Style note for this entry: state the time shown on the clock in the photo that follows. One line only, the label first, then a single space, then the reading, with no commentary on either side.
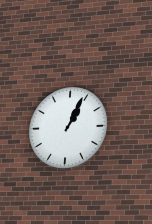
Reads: 1:04
